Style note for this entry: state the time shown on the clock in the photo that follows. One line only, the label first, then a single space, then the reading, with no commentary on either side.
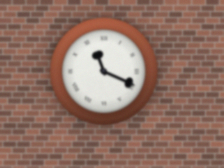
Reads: 11:19
